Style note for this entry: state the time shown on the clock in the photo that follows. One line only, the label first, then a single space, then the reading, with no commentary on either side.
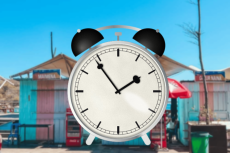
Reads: 1:54
